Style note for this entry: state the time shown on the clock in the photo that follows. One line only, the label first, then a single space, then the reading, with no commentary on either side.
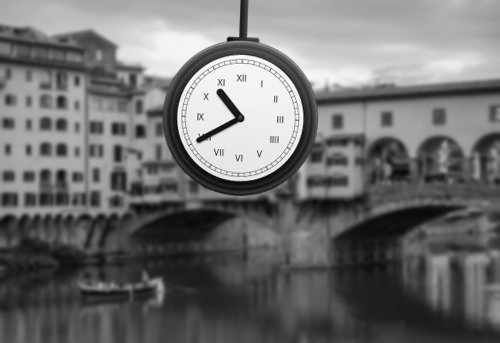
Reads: 10:40
